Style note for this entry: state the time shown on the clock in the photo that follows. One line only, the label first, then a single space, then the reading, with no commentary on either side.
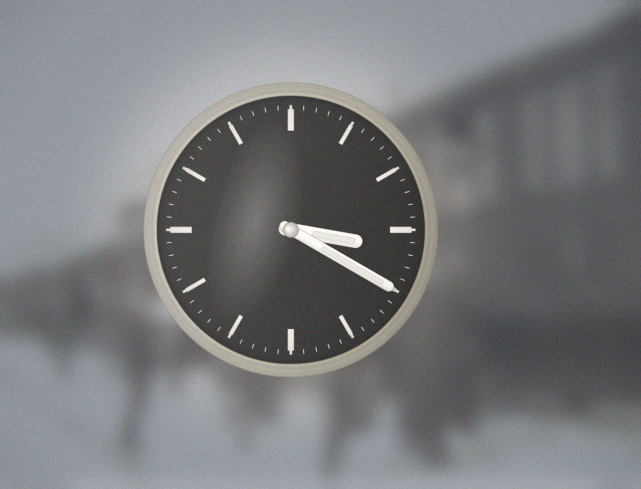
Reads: 3:20
